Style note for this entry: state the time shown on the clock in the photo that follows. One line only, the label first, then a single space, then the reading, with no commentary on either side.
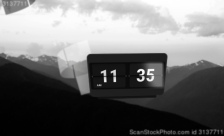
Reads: 11:35
